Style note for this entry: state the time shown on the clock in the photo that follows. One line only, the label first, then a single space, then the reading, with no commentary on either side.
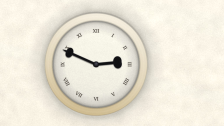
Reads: 2:49
